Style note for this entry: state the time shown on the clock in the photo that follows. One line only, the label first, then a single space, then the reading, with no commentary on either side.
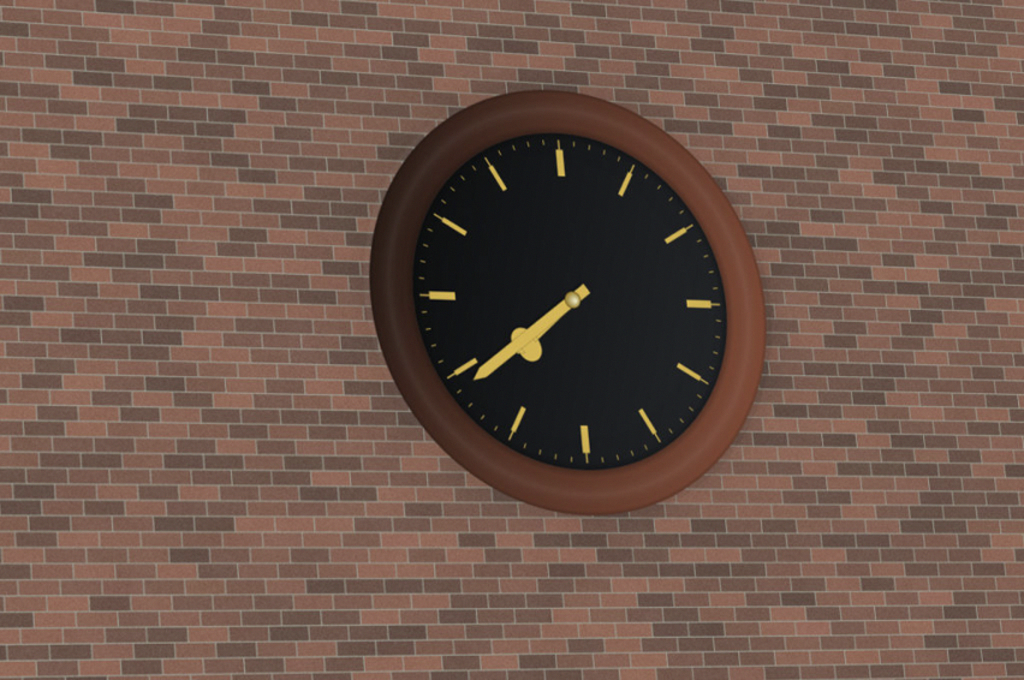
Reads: 7:39
